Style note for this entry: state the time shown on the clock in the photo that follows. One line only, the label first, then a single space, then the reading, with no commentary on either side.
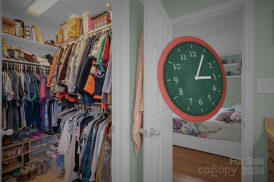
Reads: 3:05
